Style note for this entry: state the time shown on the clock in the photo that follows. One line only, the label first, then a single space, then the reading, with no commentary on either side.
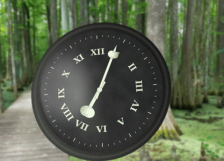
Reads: 7:04
